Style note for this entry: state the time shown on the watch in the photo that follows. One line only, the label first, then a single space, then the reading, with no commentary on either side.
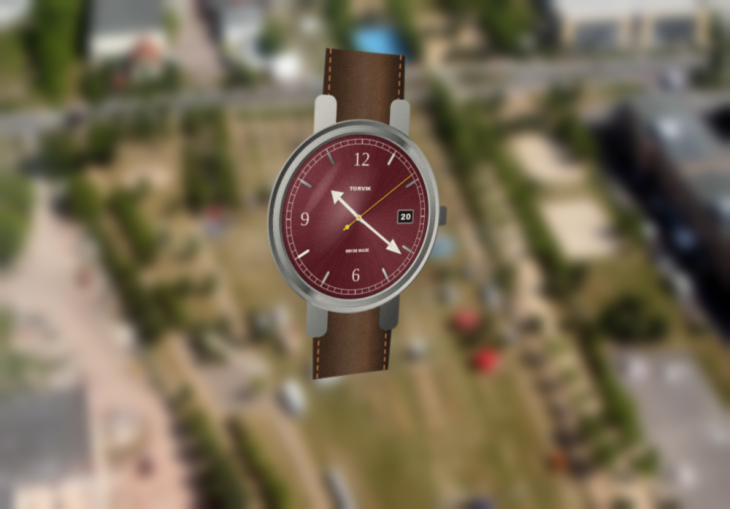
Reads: 10:21:09
